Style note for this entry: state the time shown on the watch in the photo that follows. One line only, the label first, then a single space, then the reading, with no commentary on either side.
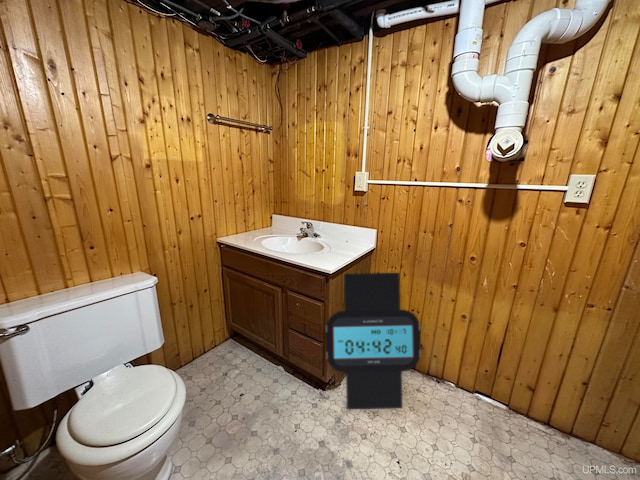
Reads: 4:42
